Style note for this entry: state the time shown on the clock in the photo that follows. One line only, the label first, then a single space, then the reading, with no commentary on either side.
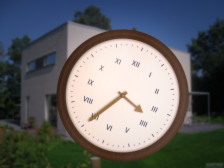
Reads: 3:35
